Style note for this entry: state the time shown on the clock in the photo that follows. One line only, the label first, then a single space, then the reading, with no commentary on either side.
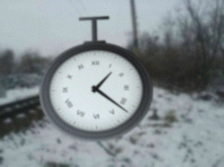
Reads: 1:22
